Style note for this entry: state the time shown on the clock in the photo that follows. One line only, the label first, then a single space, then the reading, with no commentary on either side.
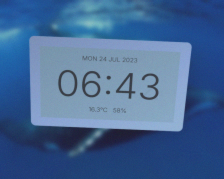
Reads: 6:43
